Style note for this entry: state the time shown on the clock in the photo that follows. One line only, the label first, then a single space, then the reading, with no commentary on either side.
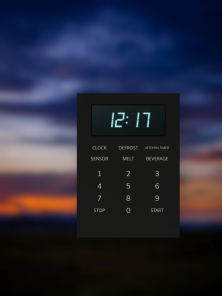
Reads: 12:17
